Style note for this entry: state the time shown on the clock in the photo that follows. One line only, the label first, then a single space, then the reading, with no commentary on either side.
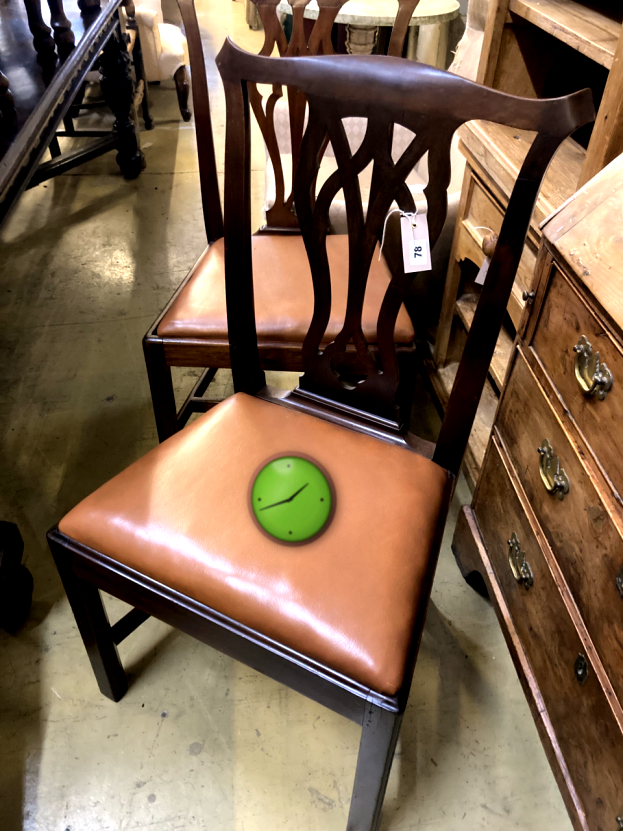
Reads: 1:42
